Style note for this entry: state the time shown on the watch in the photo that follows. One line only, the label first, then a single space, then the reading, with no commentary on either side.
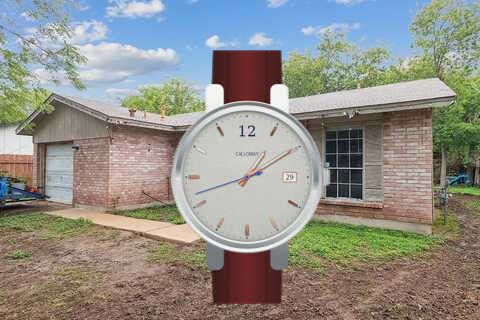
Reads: 1:09:42
